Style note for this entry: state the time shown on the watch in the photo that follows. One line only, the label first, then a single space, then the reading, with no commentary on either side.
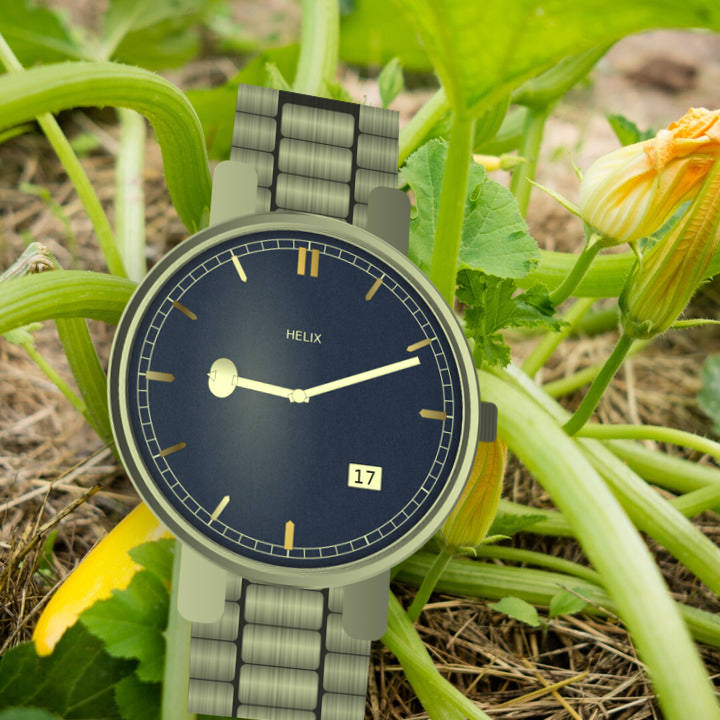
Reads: 9:11
